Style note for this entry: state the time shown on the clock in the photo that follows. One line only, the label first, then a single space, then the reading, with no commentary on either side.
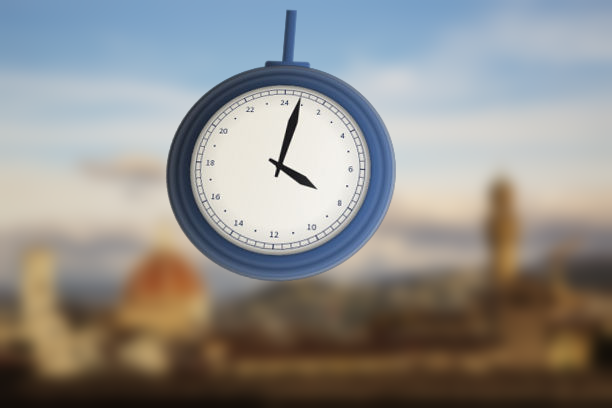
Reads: 8:02
